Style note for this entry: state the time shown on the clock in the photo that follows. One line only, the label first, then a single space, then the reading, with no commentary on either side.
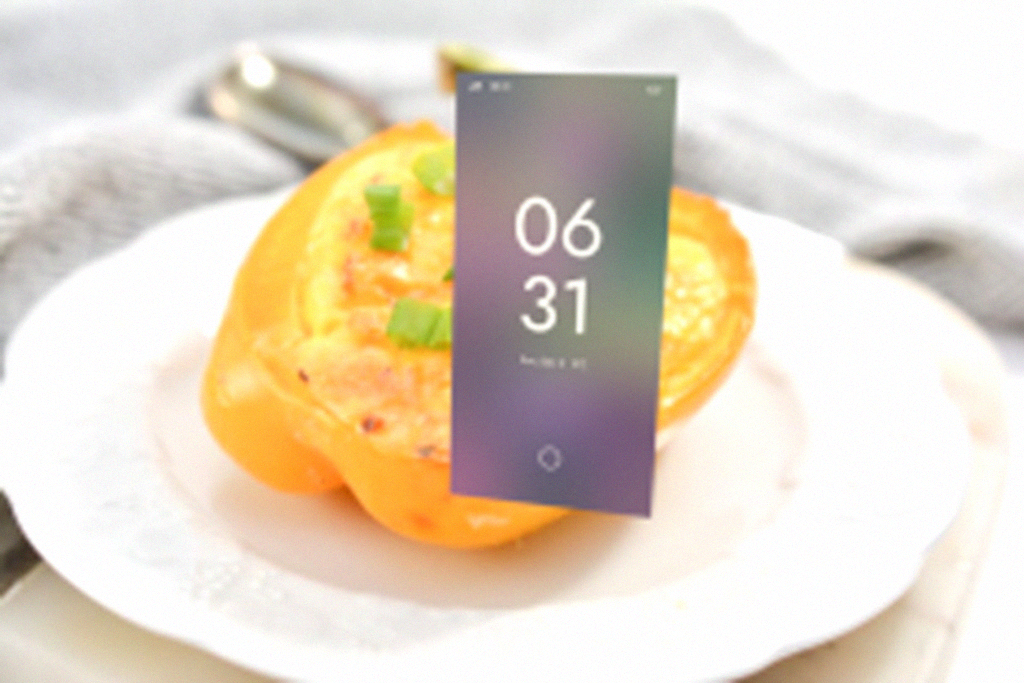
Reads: 6:31
